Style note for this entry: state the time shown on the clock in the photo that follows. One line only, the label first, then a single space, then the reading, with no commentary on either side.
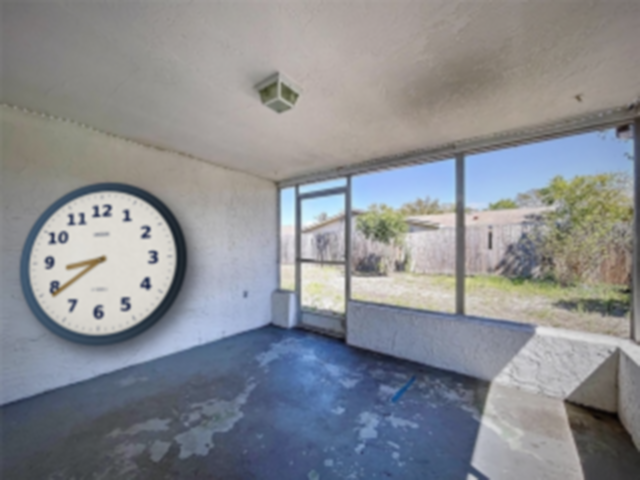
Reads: 8:39
